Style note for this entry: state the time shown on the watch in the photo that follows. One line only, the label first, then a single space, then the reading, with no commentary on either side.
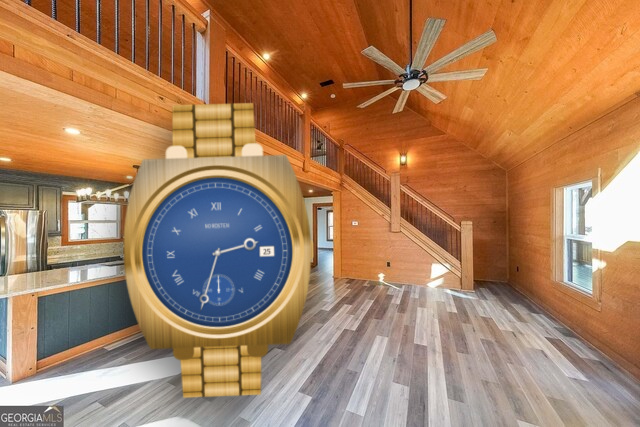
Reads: 2:33
